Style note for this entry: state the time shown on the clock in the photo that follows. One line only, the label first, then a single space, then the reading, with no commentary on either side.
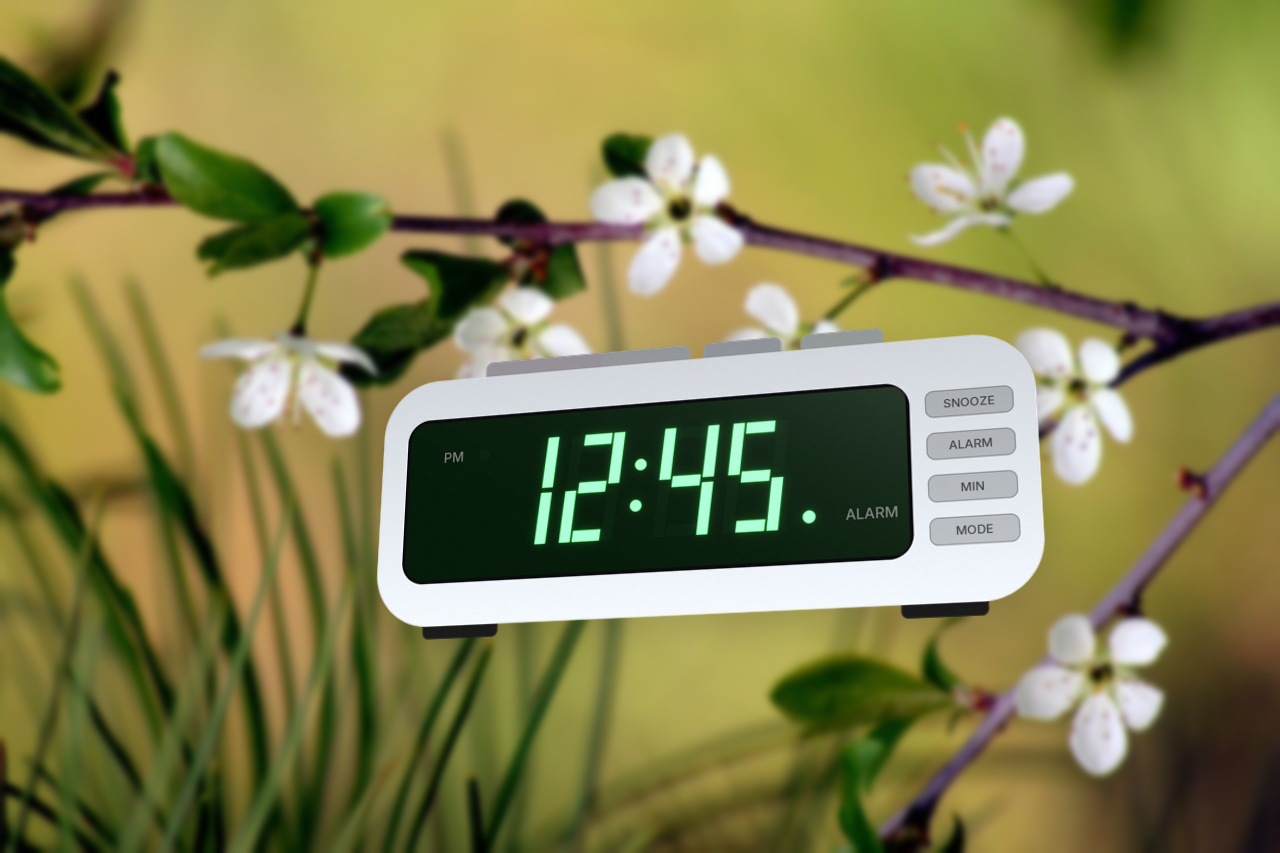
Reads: 12:45
